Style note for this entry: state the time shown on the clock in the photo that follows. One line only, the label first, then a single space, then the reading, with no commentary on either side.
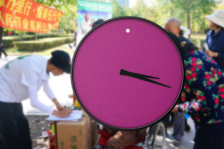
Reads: 3:18
